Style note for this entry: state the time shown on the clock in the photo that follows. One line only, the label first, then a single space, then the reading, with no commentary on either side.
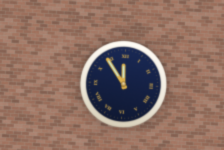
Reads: 11:54
